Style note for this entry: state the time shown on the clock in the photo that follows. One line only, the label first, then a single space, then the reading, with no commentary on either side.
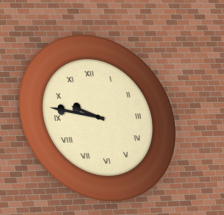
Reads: 9:47
